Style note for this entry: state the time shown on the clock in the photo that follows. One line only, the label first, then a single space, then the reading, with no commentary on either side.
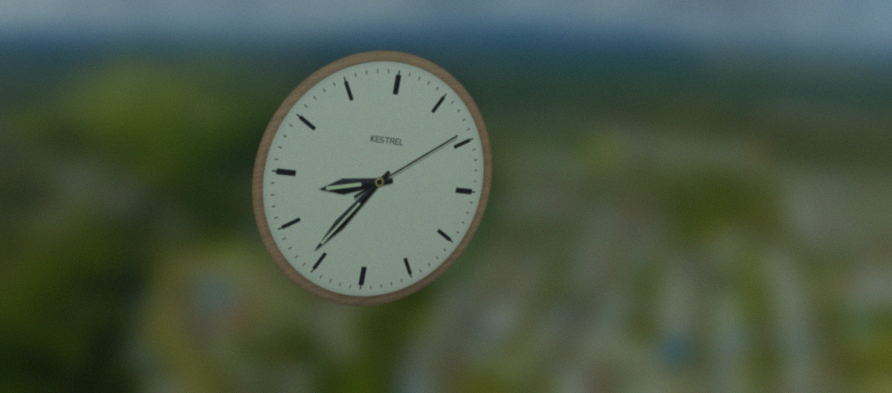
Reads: 8:36:09
